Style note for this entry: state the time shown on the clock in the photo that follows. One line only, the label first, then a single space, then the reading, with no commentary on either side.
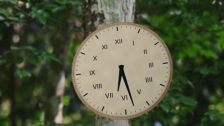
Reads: 6:28
